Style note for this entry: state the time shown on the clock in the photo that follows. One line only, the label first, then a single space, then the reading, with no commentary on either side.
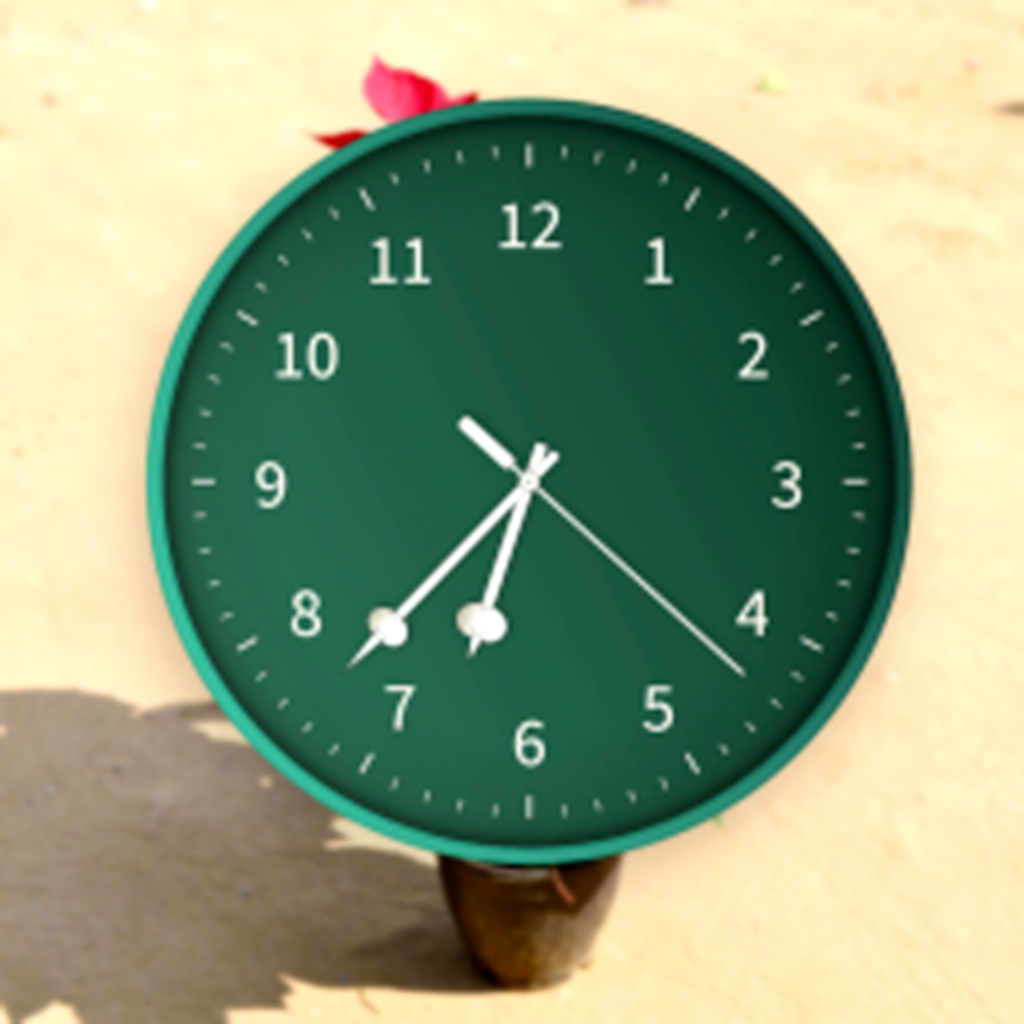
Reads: 6:37:22
